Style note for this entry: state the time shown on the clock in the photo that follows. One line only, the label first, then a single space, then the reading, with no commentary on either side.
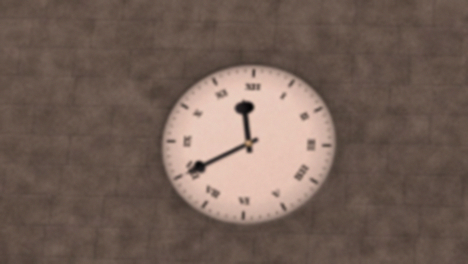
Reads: 11:40
